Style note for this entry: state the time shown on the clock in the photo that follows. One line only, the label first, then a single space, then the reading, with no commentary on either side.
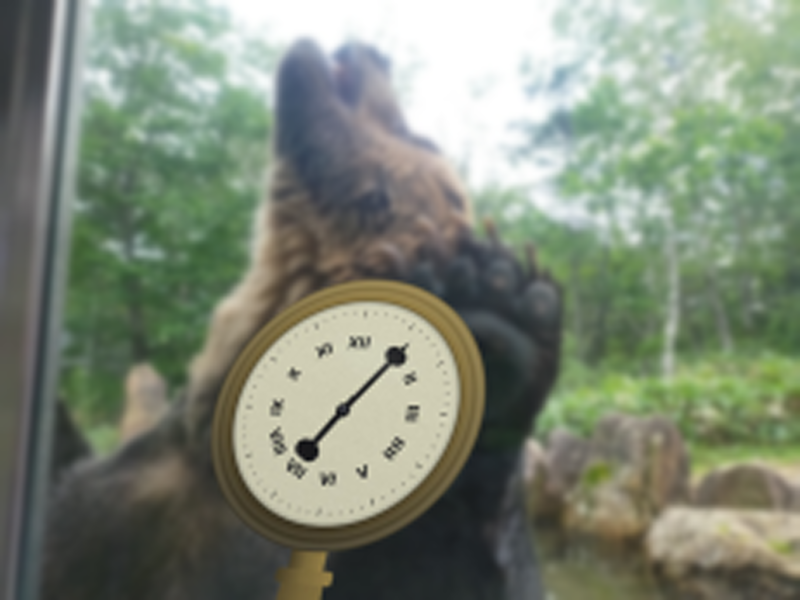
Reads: 7:06
